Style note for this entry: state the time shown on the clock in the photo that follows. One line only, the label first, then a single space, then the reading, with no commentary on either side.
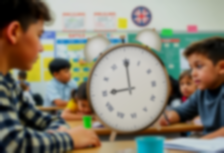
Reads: 9:00
